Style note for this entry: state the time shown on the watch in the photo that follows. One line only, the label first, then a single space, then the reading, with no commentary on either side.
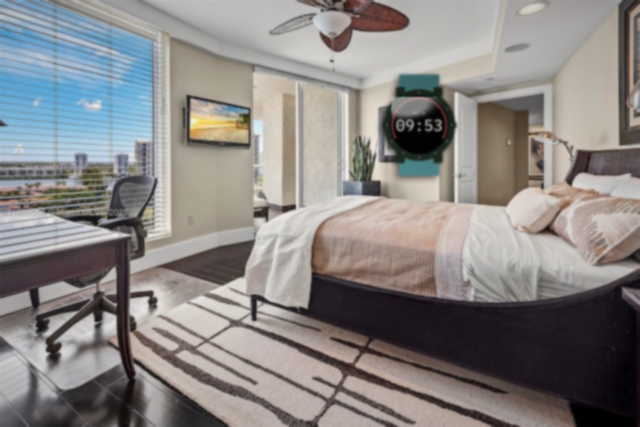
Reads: 9:53
